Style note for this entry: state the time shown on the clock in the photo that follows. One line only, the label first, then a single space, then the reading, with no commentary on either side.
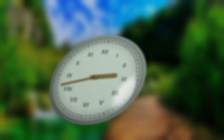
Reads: 2:42
